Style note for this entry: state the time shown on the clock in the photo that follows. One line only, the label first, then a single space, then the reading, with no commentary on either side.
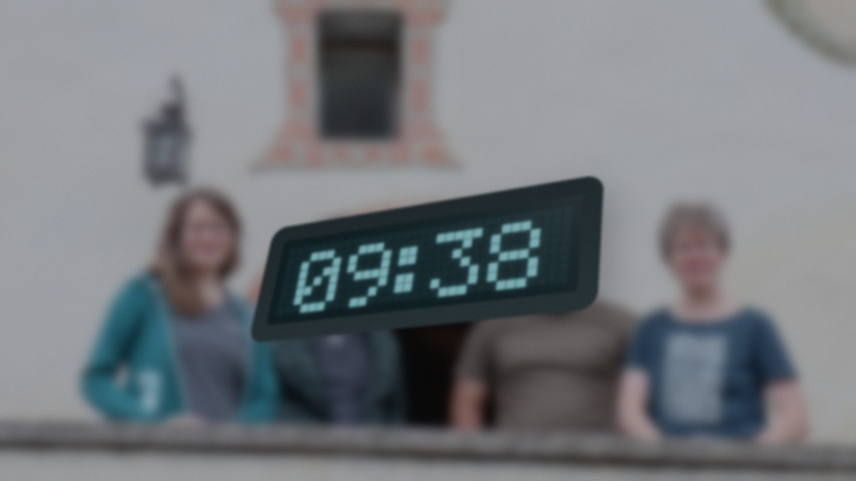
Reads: 9:38
